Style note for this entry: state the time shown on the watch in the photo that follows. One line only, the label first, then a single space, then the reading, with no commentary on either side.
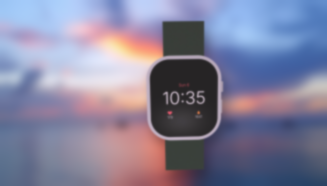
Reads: 10:35
